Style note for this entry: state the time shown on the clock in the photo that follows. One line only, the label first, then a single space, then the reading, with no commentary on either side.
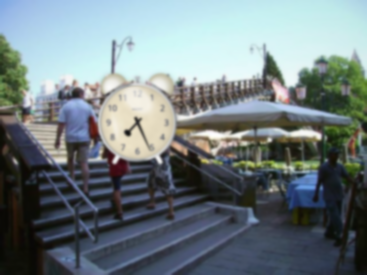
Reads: 7:26
